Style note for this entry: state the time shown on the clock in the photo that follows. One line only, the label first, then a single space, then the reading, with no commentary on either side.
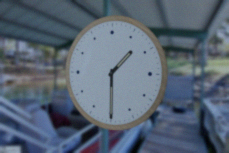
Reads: 1:30
